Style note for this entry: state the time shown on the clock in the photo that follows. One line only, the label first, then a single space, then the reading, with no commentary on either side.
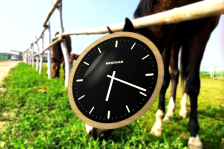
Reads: 6:19
